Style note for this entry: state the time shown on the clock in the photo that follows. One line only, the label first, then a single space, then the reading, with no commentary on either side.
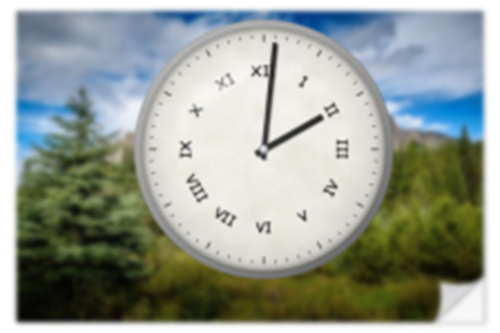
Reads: 2:01
